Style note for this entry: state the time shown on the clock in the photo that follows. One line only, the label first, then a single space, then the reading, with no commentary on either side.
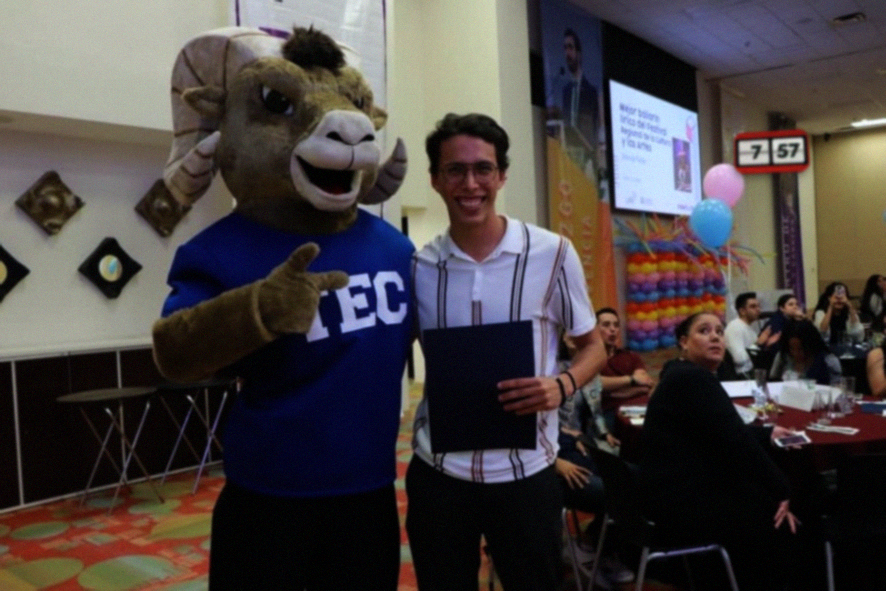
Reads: 7:57
